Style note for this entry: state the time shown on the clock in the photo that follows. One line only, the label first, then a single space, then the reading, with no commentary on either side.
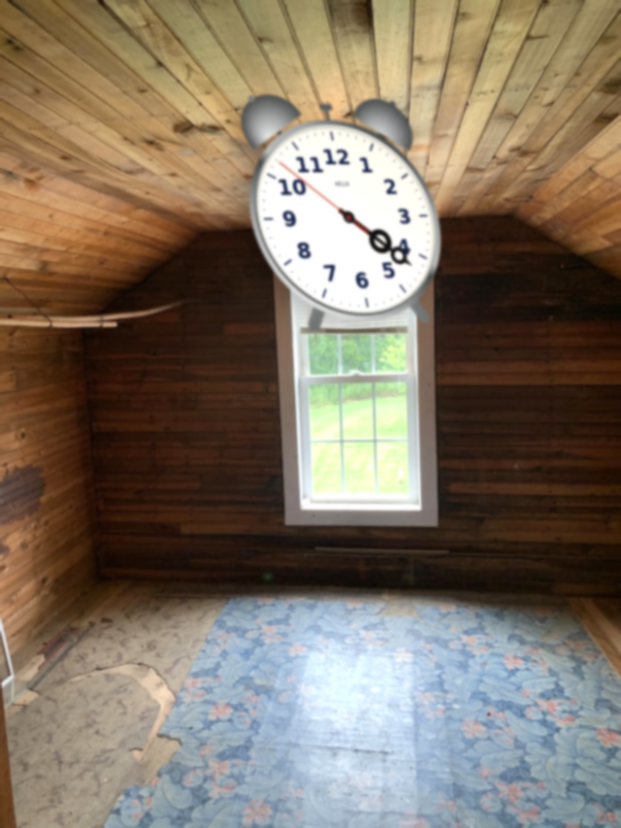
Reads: 4:21:52
